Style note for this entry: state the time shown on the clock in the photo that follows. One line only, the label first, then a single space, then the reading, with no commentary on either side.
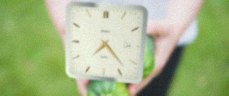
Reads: 7:23
